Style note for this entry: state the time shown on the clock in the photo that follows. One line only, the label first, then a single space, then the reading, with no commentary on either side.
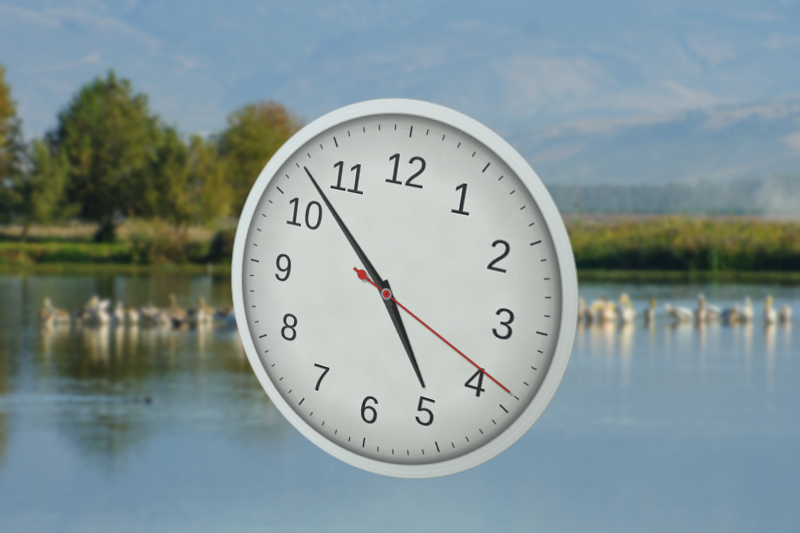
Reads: 4:52:19
